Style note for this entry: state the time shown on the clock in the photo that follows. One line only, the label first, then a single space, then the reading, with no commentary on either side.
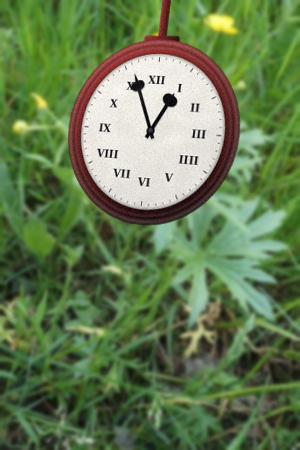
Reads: 12:56
